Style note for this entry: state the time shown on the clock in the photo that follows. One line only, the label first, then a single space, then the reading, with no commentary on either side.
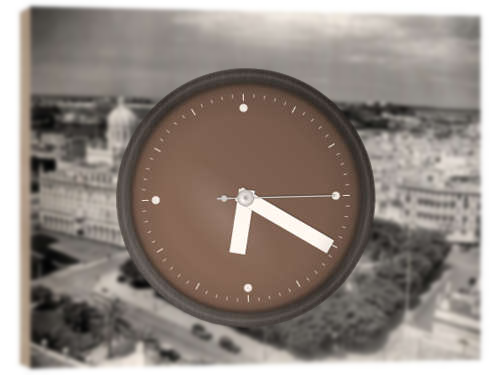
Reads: 6:20:15
